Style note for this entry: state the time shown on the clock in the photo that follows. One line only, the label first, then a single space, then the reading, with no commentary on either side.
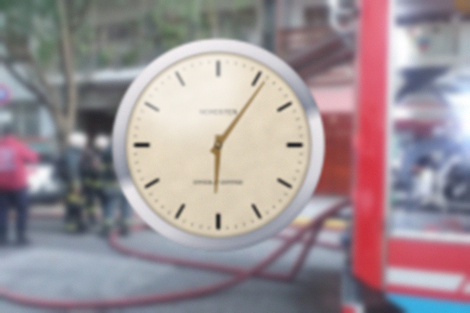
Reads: 6:06
